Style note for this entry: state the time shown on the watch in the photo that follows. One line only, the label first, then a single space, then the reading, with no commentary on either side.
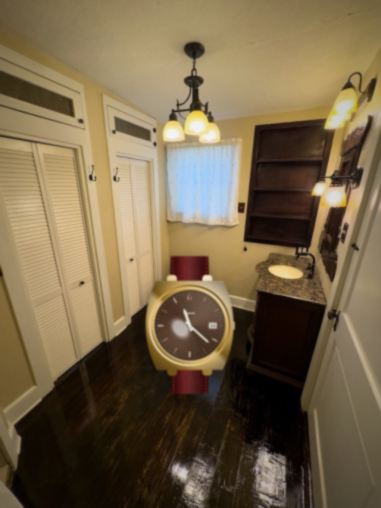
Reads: 11:22
